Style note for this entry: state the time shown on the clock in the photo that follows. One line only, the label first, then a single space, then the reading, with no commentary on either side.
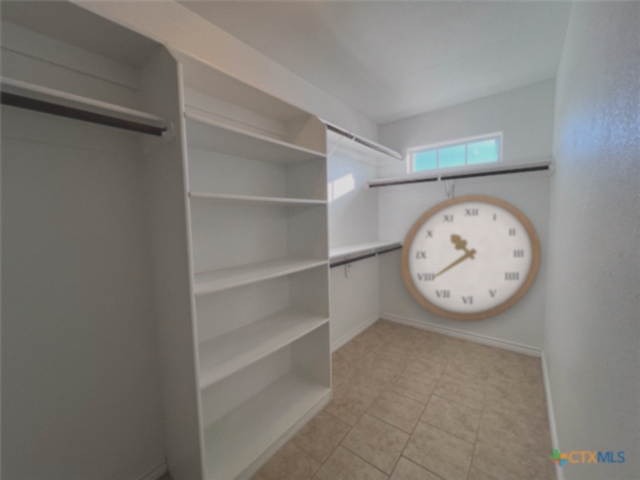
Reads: 10:39
